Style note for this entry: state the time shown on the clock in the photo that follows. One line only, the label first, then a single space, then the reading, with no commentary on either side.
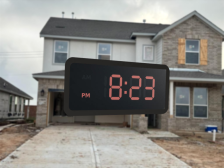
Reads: 8:23
